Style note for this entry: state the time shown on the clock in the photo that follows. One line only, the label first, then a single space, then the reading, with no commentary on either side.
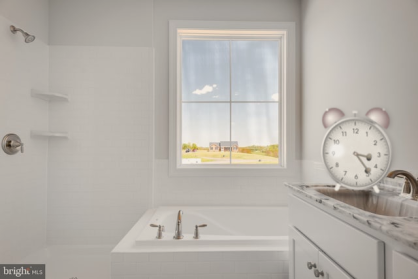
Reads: 3:24
